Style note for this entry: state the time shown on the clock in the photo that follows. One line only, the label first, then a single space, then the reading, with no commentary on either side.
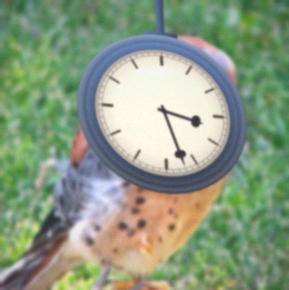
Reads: 3:27
